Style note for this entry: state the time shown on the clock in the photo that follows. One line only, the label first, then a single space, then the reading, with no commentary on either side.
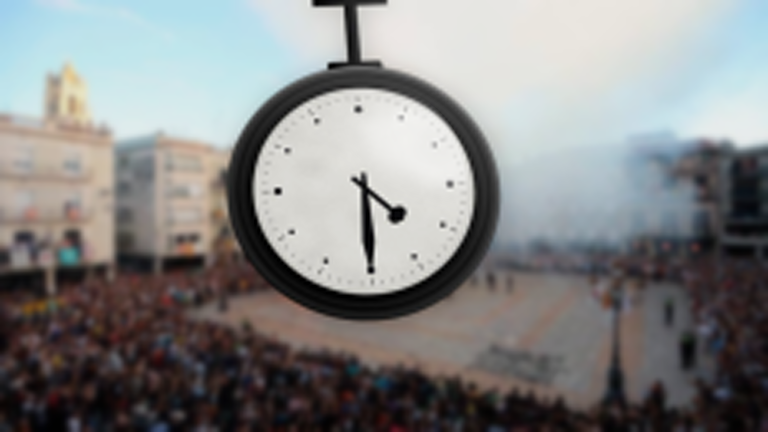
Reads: 4:30
